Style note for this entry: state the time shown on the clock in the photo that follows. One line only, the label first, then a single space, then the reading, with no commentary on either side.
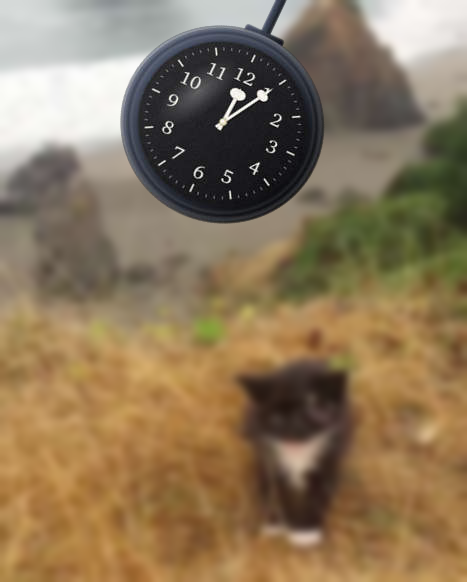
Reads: 12:05
